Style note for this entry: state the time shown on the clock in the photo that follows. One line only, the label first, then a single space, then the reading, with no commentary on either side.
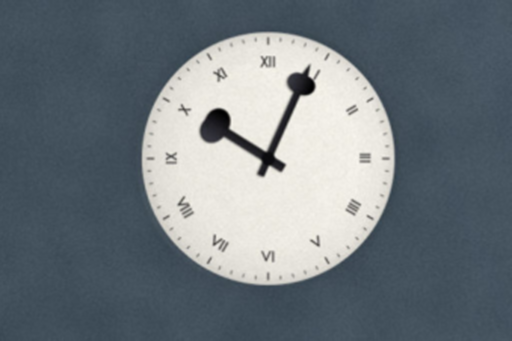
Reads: 10:04
